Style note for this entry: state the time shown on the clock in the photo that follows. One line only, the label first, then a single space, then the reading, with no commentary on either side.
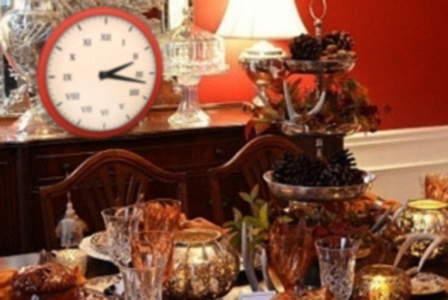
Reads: 2:17
